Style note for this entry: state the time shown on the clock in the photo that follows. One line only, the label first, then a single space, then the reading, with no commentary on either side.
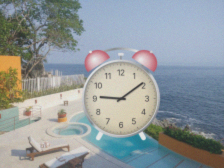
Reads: 9:09
